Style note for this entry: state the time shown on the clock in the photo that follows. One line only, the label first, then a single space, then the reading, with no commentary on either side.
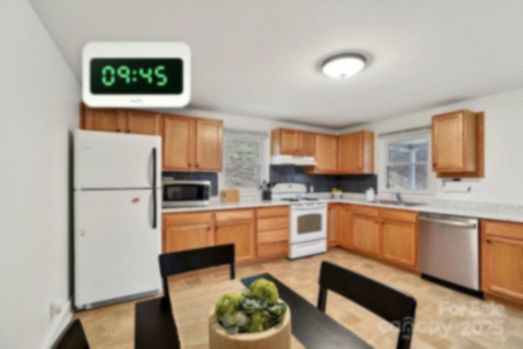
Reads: 9:45
